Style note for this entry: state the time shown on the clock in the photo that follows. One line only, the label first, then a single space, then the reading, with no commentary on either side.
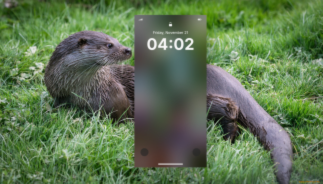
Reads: 4:02
